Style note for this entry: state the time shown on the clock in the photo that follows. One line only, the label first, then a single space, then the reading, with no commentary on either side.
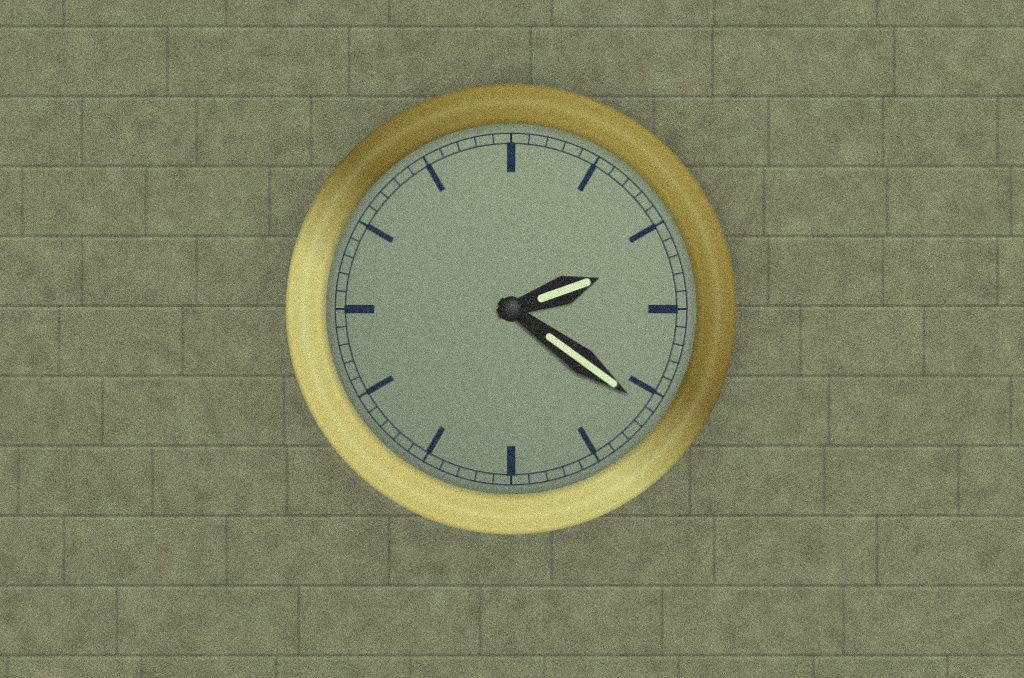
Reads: 2:21
